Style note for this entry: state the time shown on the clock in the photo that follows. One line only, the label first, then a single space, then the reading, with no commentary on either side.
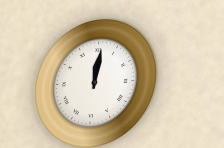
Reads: 12:01
